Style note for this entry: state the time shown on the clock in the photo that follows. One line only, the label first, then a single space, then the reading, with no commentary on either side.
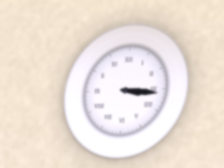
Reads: 3:16
